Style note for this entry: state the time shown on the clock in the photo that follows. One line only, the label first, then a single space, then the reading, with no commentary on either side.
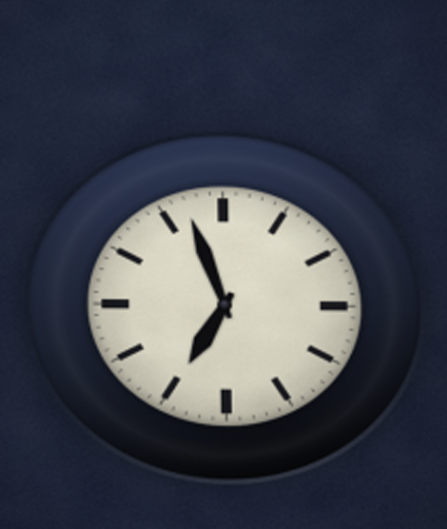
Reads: 6:57
